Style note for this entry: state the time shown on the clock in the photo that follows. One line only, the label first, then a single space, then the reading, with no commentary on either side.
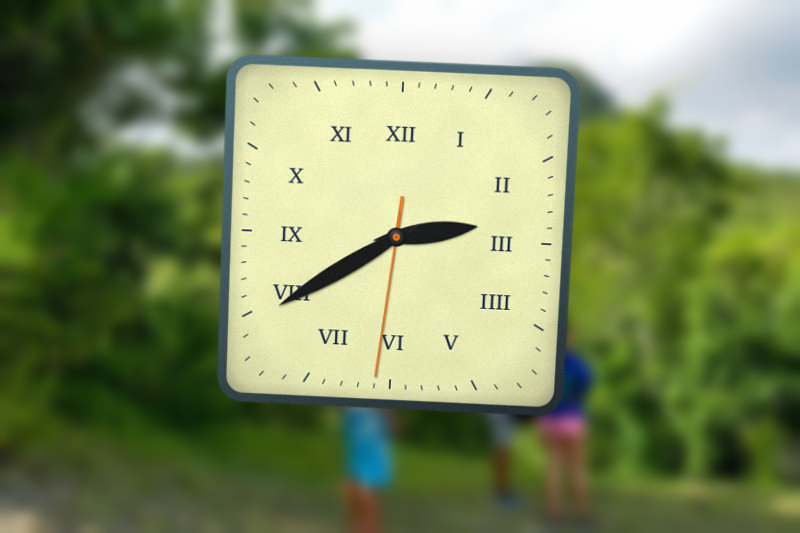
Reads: 2:39:31
